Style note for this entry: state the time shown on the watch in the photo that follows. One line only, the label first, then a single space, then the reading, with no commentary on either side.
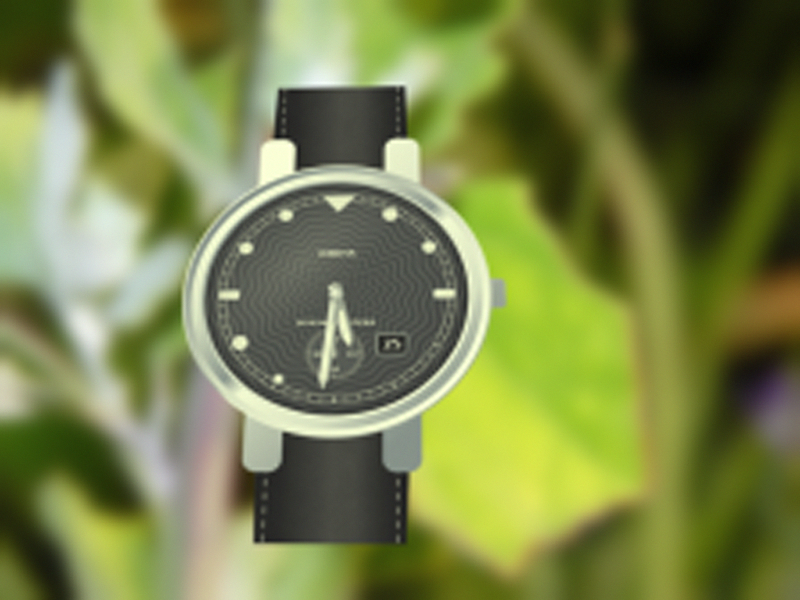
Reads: 5:31
